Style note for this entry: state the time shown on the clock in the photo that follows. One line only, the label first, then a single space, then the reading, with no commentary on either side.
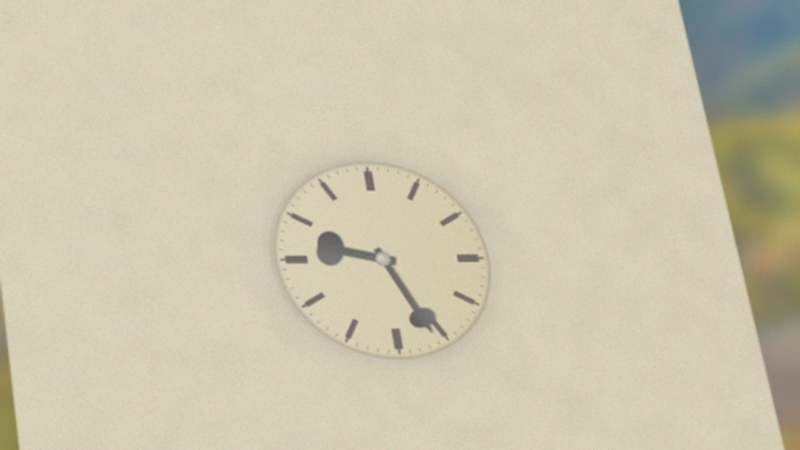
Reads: 9:26
